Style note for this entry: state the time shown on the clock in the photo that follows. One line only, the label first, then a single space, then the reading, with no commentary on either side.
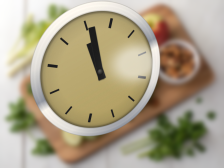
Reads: 10:56
